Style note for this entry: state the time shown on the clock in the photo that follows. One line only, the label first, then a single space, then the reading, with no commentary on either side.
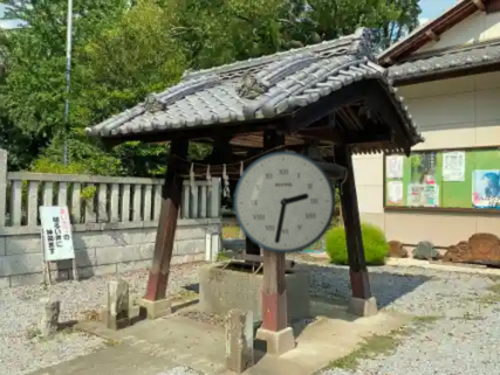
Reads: 2:32
